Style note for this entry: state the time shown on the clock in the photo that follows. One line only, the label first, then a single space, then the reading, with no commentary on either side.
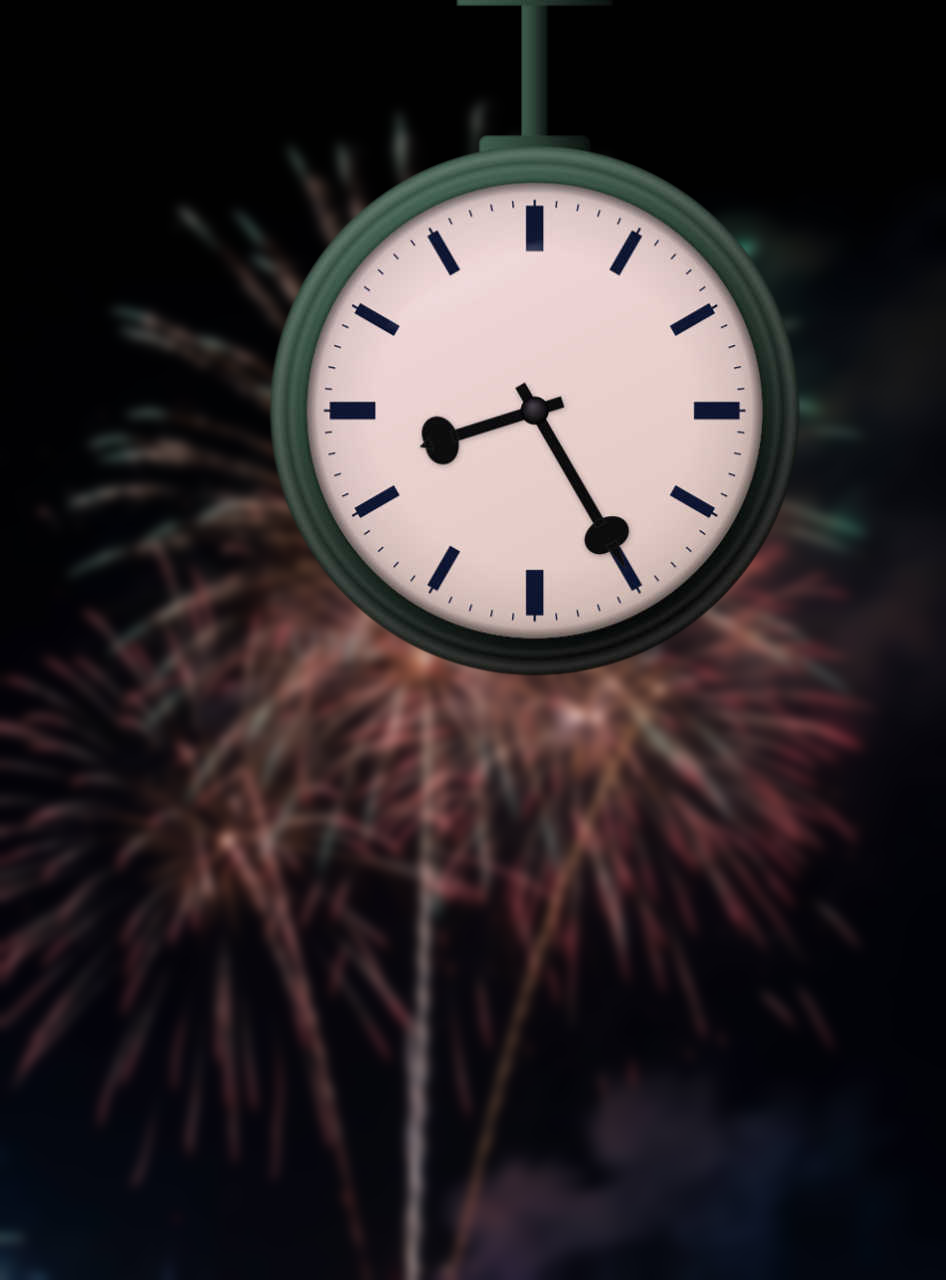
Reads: 8:25
